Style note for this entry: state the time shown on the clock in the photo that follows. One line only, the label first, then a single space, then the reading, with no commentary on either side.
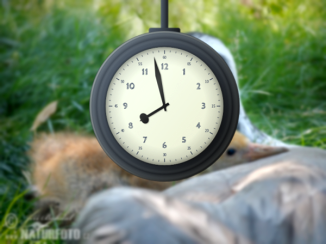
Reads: 7:58
